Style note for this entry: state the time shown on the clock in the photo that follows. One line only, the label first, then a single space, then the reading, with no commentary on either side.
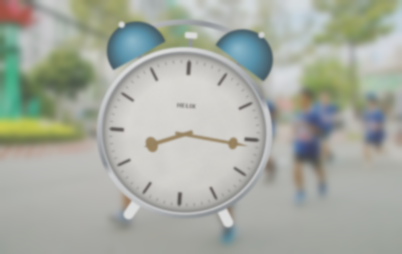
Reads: 8:16
